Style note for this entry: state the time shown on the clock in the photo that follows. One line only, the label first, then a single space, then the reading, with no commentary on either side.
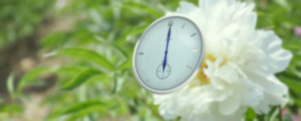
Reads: 6:00
